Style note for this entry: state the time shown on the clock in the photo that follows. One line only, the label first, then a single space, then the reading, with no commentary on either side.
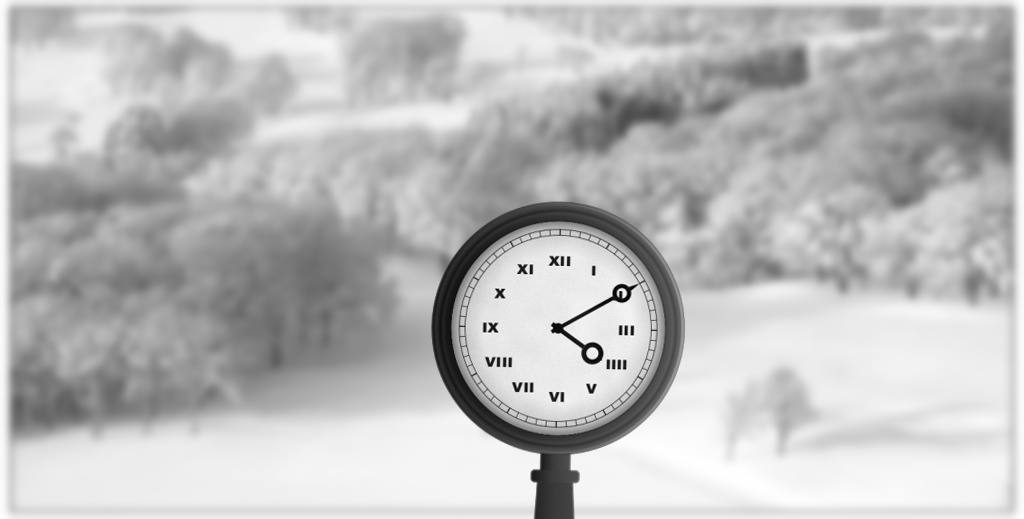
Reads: 4:10
